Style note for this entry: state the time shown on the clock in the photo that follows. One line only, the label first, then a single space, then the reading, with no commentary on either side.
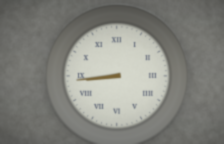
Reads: 8:44
